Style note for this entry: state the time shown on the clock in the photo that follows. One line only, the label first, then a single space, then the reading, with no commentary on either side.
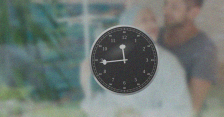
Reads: 11:44
